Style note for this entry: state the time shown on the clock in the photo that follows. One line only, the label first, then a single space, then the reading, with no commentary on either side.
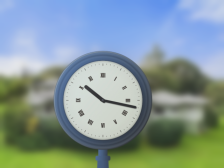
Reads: 10:17
